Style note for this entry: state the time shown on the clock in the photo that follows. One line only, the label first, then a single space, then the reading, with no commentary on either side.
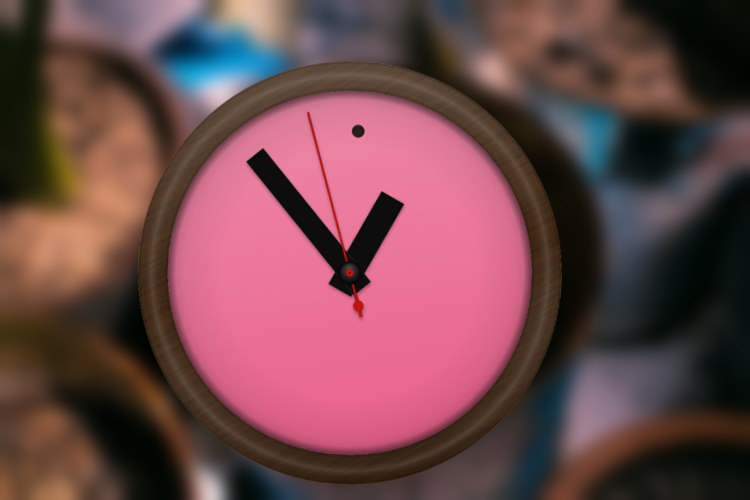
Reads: 12:52:57
